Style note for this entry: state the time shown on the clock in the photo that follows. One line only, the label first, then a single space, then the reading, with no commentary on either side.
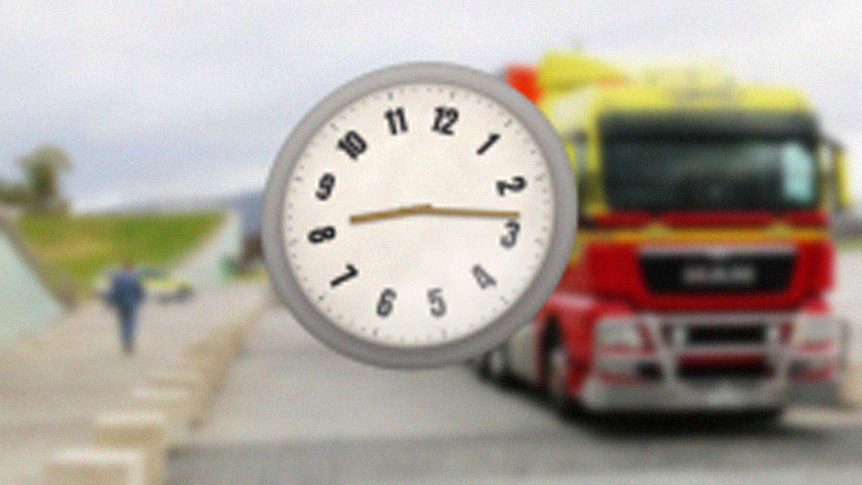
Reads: 8:13
